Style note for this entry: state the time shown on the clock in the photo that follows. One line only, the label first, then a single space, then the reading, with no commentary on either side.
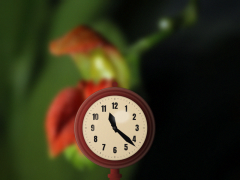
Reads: 11:22
